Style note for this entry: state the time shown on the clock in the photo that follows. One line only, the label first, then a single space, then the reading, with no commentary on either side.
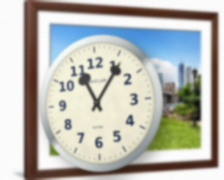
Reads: 11:06
